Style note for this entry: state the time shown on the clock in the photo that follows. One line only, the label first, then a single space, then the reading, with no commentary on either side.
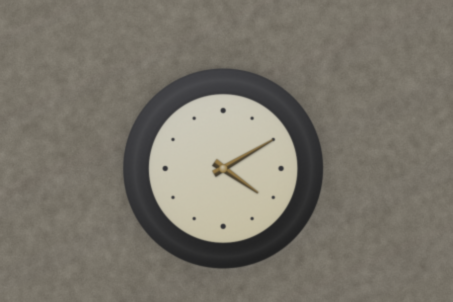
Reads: 4:10
